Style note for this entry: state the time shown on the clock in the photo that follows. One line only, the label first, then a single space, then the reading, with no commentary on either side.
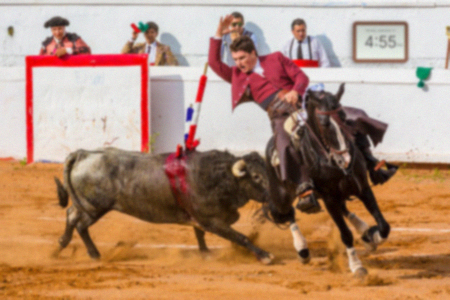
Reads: 4:55
